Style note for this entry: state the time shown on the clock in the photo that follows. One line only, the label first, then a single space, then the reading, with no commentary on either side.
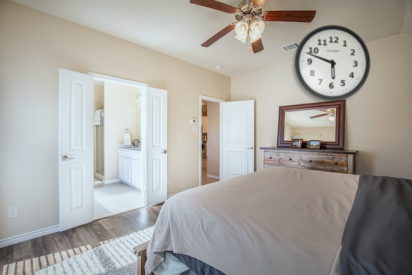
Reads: 5:48
